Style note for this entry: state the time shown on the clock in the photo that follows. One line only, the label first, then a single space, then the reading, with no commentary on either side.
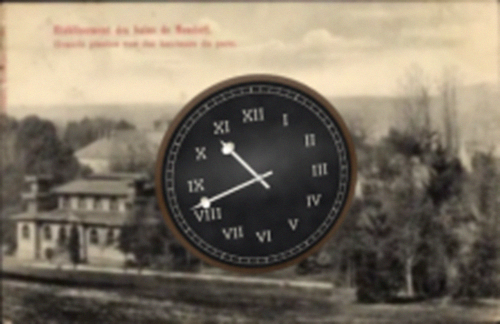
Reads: 10:42
